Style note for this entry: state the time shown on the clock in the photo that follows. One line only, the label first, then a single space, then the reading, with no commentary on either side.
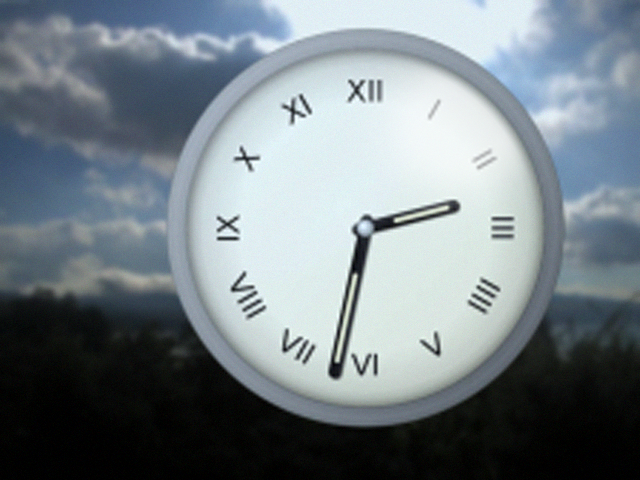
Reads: 2:32
